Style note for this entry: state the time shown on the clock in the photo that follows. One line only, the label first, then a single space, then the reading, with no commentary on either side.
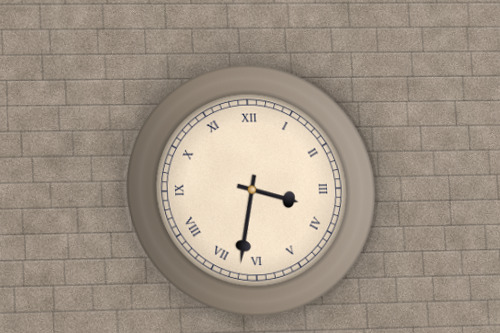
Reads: 3:32
